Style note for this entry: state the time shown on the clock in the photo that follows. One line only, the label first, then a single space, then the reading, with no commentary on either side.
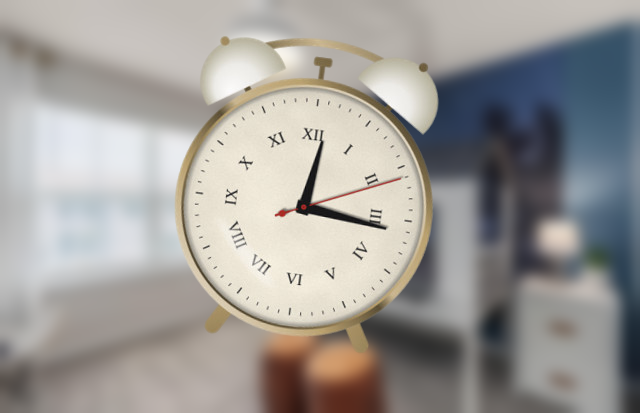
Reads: 12:16:11
